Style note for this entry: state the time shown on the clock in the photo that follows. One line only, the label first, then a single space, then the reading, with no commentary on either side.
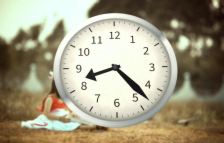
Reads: 8:23
